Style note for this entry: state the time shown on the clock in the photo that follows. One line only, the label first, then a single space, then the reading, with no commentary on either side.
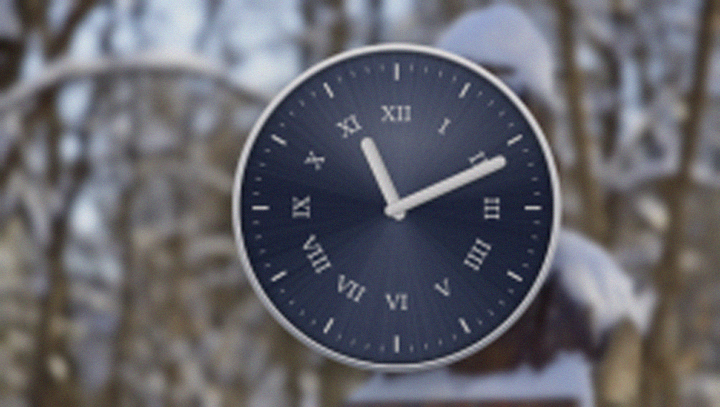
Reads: 11:11
